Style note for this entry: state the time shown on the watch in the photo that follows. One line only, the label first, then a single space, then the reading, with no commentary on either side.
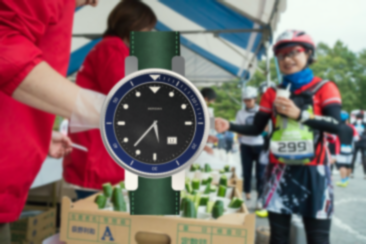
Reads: 5:37
